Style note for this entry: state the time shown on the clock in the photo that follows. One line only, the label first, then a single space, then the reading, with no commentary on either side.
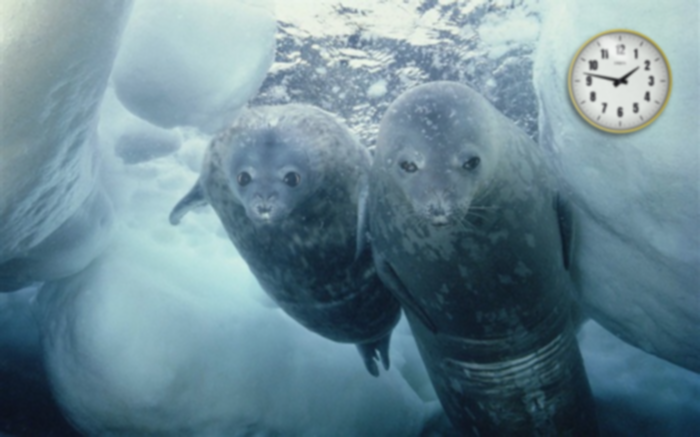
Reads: 1:47
